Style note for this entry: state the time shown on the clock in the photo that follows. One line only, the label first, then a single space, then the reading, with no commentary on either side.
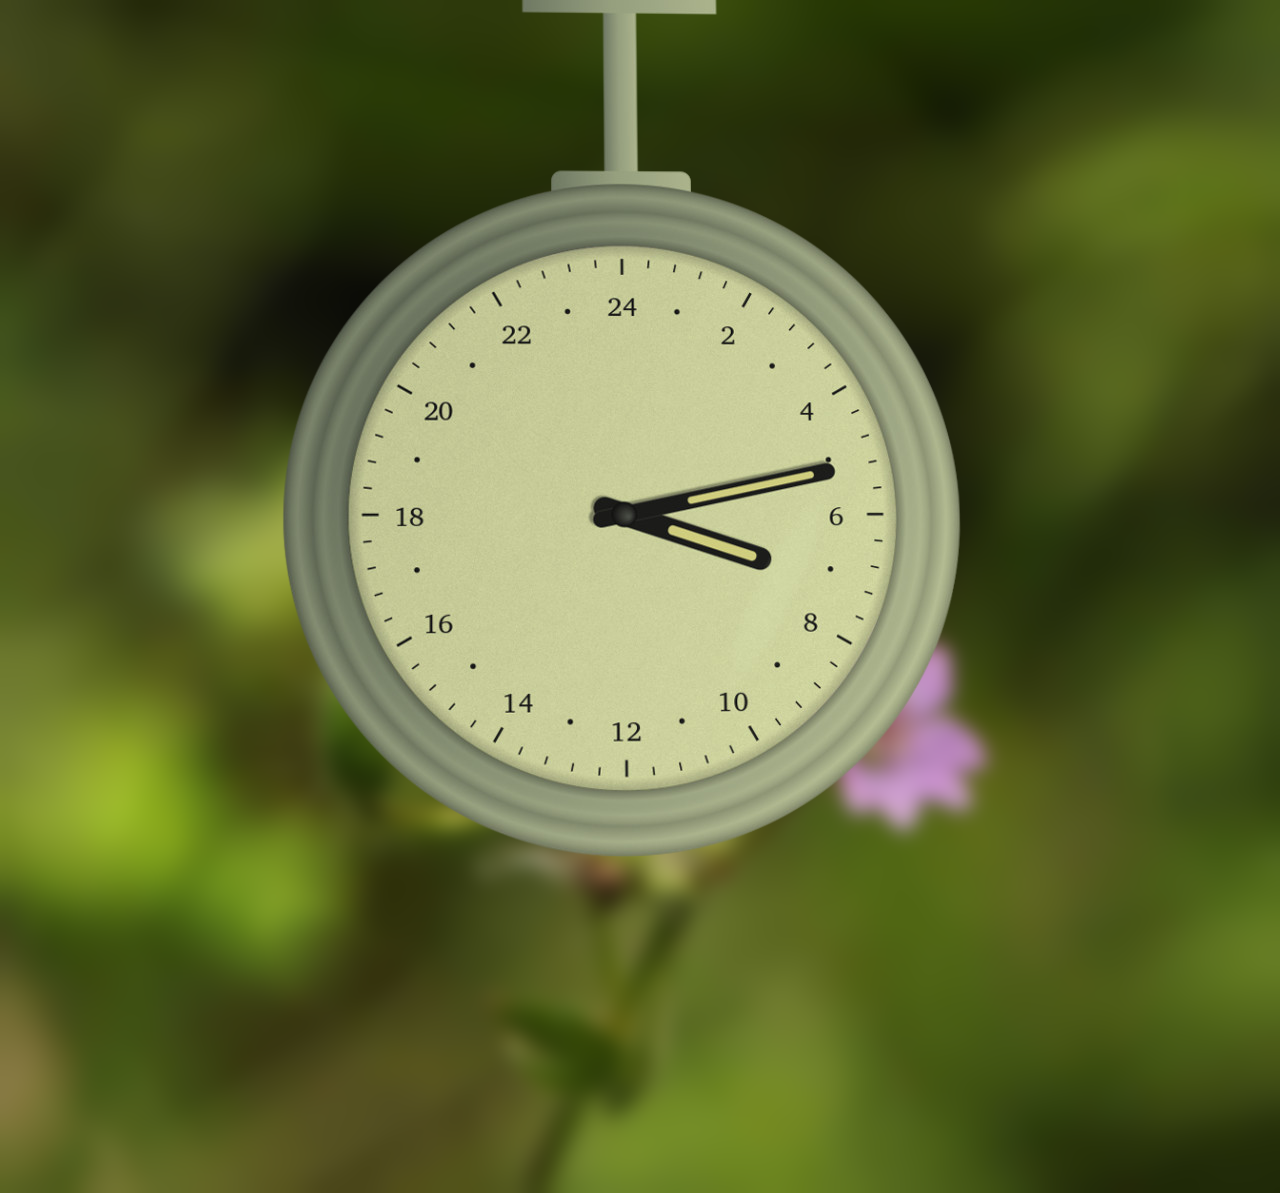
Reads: 7:13
